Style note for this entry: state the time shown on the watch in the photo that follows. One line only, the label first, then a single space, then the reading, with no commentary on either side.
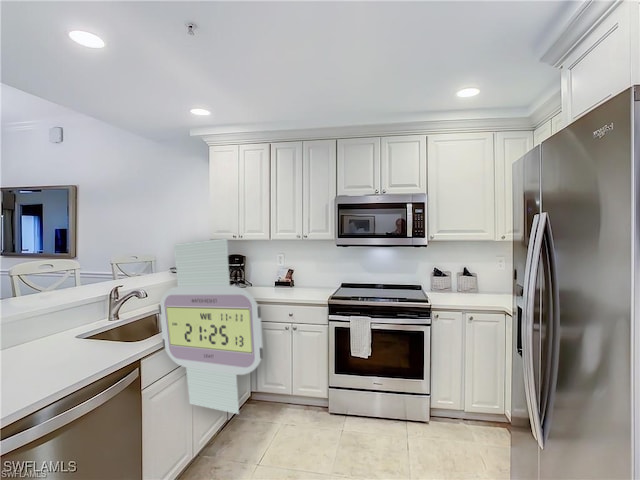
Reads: 21:25:13
